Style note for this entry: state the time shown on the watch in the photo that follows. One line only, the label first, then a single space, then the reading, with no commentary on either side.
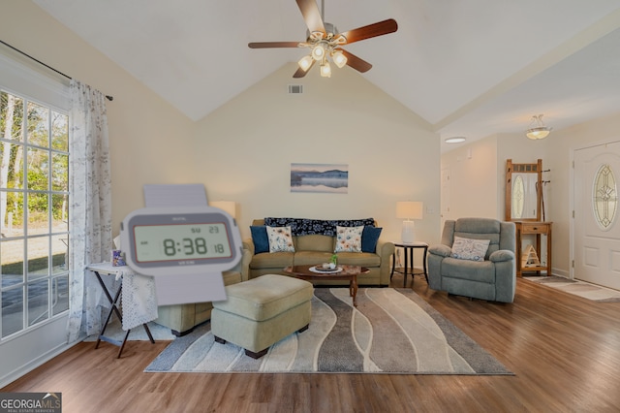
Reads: 8:38
